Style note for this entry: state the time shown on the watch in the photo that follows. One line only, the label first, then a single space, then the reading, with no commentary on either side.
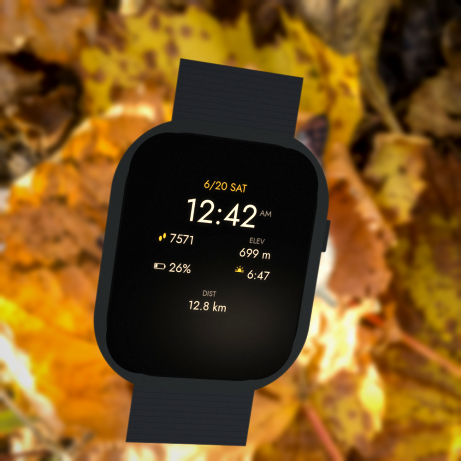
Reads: 12:42
